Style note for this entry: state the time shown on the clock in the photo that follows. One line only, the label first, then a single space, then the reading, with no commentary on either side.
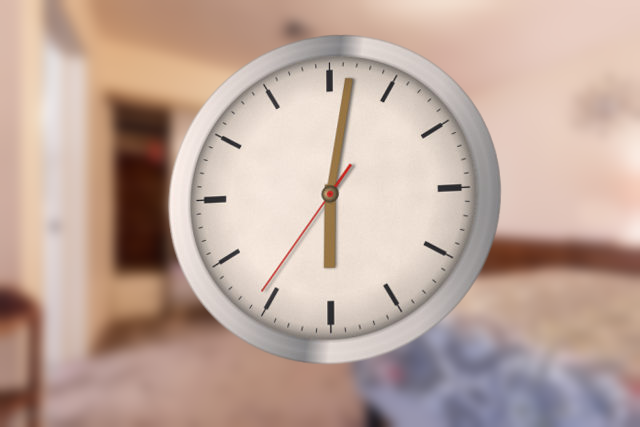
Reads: 6:01:36
